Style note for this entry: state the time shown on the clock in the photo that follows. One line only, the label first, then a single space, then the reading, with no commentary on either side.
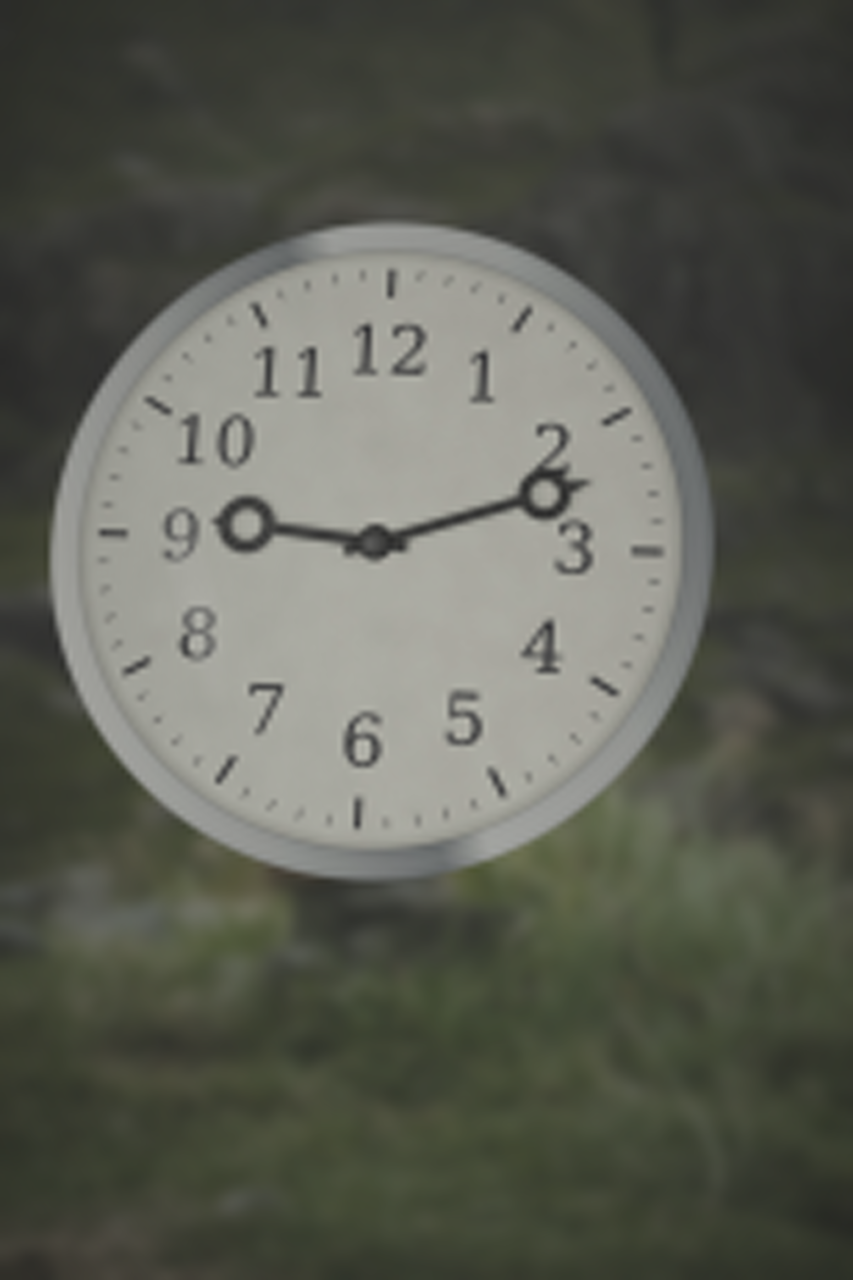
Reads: 9:12
